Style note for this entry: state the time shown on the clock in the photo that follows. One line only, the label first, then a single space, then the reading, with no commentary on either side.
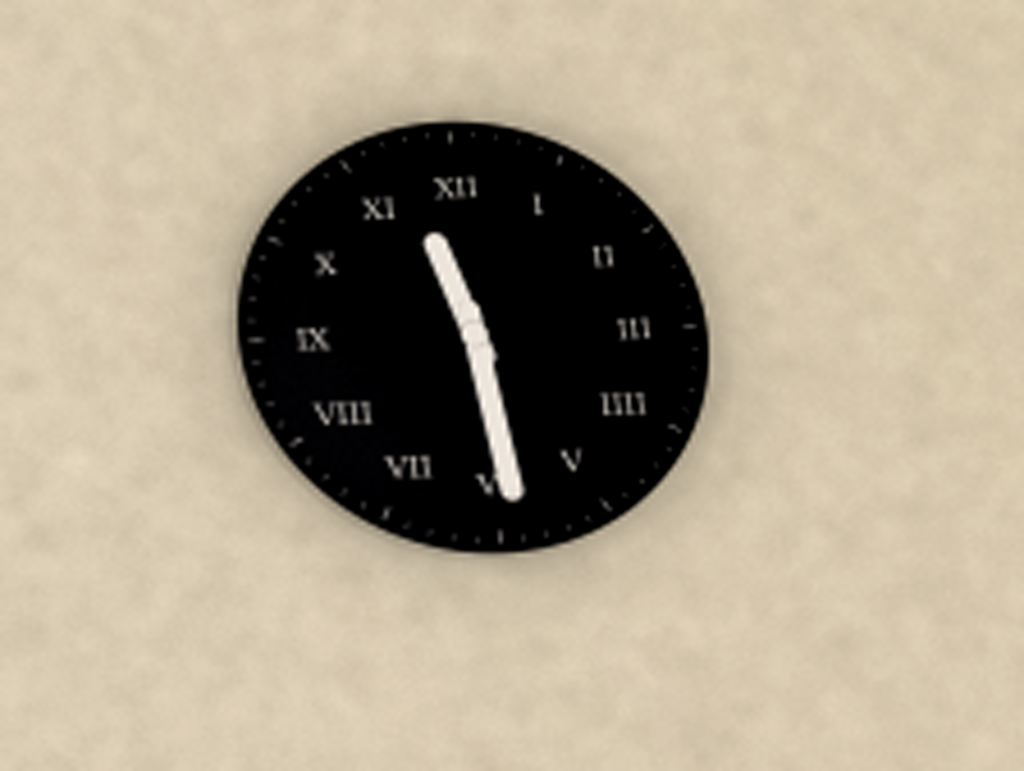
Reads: 11:29
